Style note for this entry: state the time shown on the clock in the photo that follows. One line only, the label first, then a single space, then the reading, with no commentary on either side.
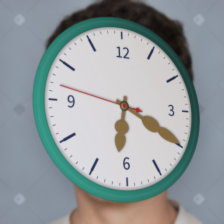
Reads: 6:19:47
